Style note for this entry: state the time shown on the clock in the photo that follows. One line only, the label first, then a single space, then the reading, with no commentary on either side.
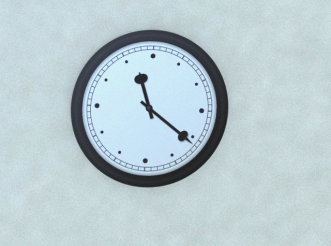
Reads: 11:21
